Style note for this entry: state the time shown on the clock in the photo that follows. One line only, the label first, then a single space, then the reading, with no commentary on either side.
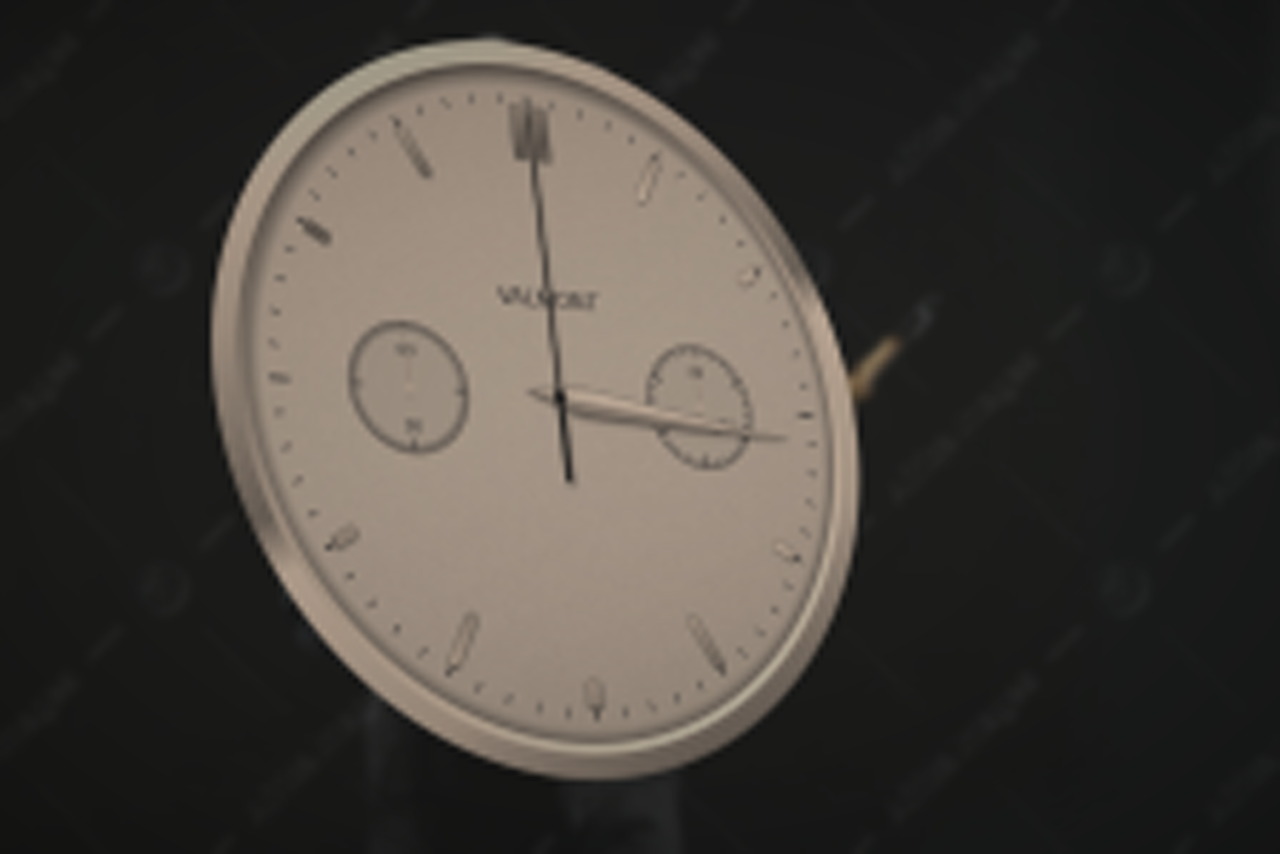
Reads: 3:16
